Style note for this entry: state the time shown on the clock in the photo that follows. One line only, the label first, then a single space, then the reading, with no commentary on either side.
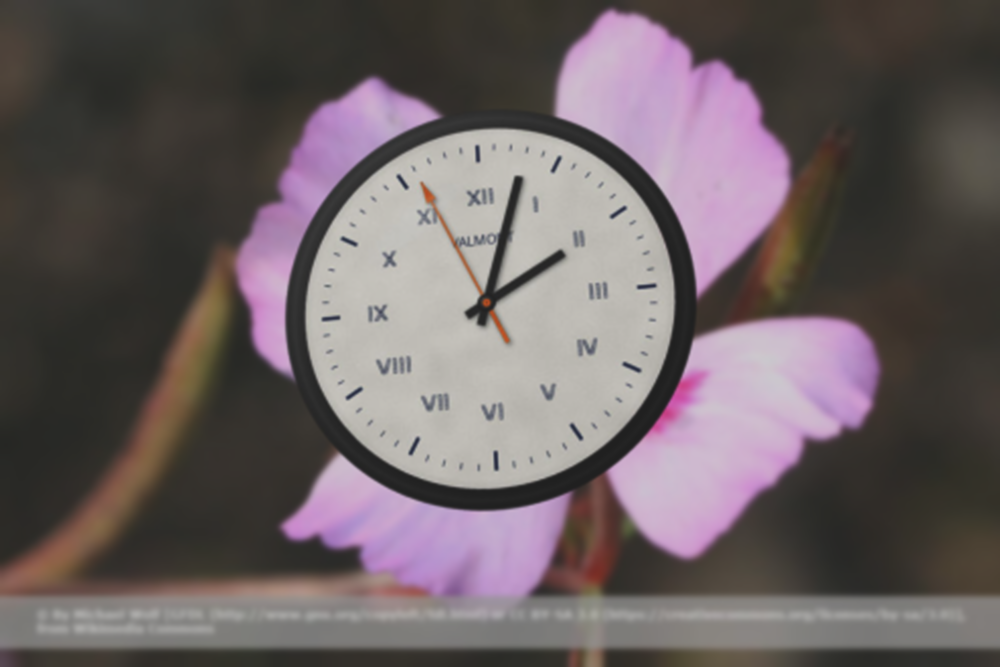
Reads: 2:02:56
